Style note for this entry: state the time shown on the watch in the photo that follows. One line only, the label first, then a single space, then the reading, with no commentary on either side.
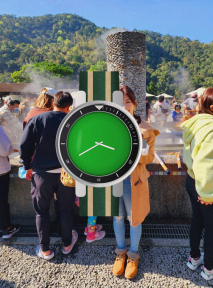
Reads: 3:40
